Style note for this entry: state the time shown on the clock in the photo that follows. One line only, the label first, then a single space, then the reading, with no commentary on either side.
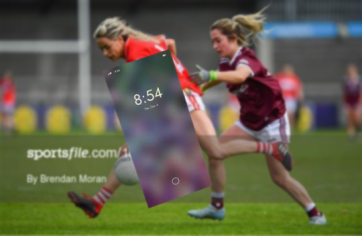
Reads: 8:54
